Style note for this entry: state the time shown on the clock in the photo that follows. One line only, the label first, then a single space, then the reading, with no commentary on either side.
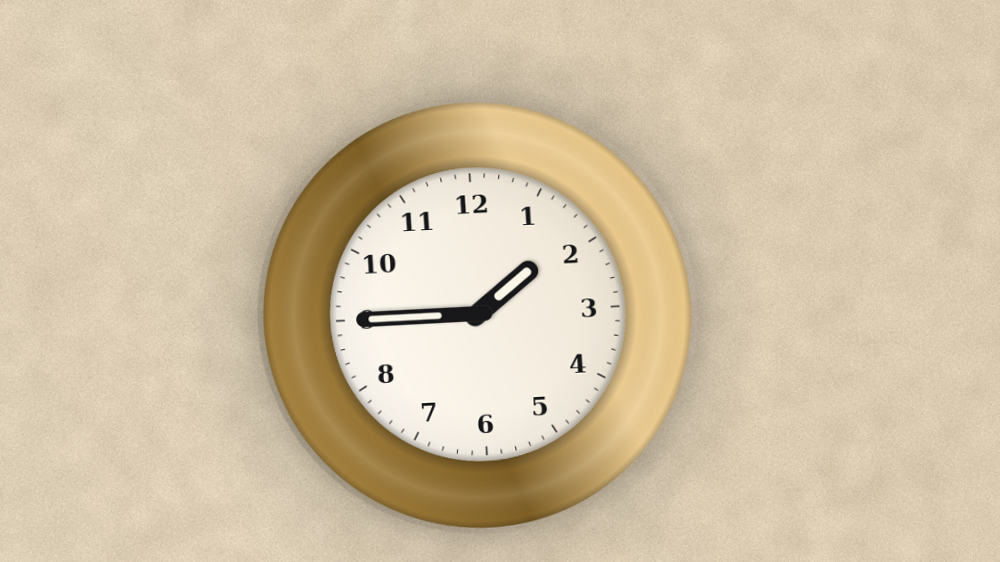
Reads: 1:45
